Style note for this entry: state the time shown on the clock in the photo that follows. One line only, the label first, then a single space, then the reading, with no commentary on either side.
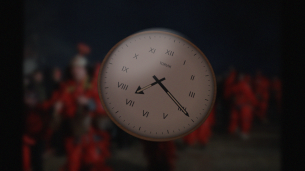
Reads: 7:20
